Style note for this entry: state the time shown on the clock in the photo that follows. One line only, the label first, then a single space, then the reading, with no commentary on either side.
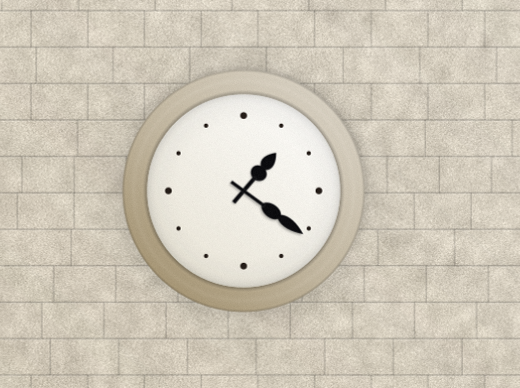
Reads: 1:21
